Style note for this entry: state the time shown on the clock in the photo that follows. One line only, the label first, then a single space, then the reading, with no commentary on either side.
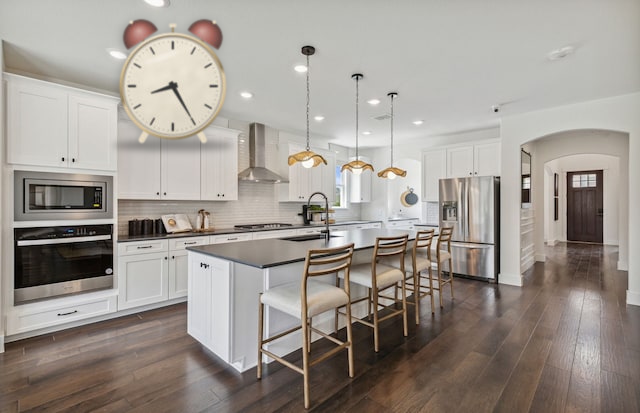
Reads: 8:25
